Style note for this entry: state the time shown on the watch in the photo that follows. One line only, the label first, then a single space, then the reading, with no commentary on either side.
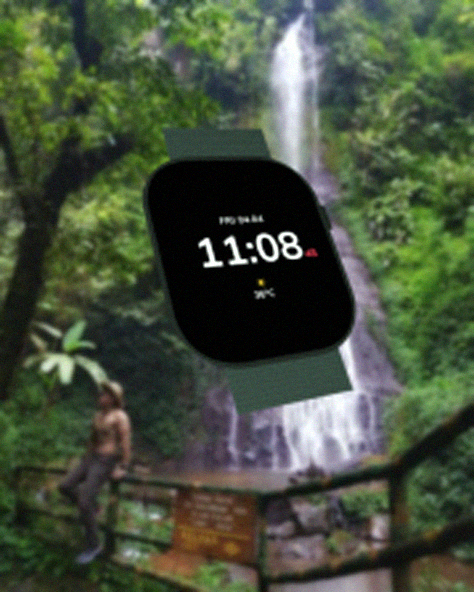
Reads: 11:08
